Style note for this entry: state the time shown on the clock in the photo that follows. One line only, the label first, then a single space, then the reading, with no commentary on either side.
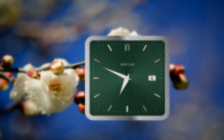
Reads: 6:49
